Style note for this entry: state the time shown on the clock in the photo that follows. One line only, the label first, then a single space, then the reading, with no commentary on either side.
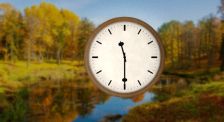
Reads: 11:30
